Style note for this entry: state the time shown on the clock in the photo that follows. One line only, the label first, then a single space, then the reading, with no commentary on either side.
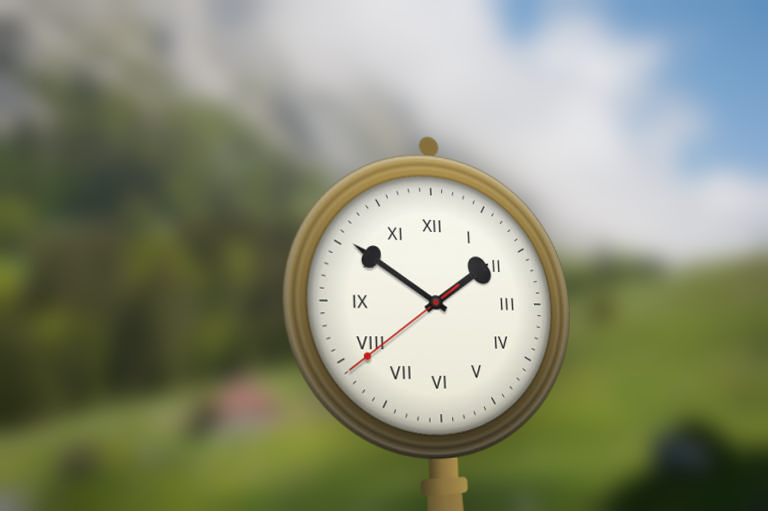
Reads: 1:50:39
